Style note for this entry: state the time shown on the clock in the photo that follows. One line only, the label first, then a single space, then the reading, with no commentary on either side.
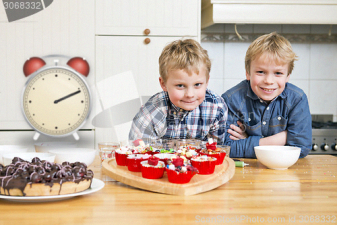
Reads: 2:11
